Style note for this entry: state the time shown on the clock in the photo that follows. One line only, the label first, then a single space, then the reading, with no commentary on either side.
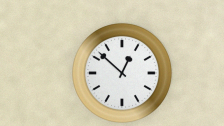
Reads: 12:52
